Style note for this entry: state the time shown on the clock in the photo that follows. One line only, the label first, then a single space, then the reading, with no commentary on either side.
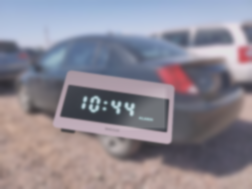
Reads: 10:44
